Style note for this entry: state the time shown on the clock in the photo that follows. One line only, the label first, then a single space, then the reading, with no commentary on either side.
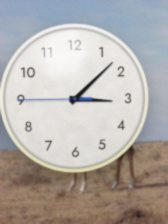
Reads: 3:07:45
